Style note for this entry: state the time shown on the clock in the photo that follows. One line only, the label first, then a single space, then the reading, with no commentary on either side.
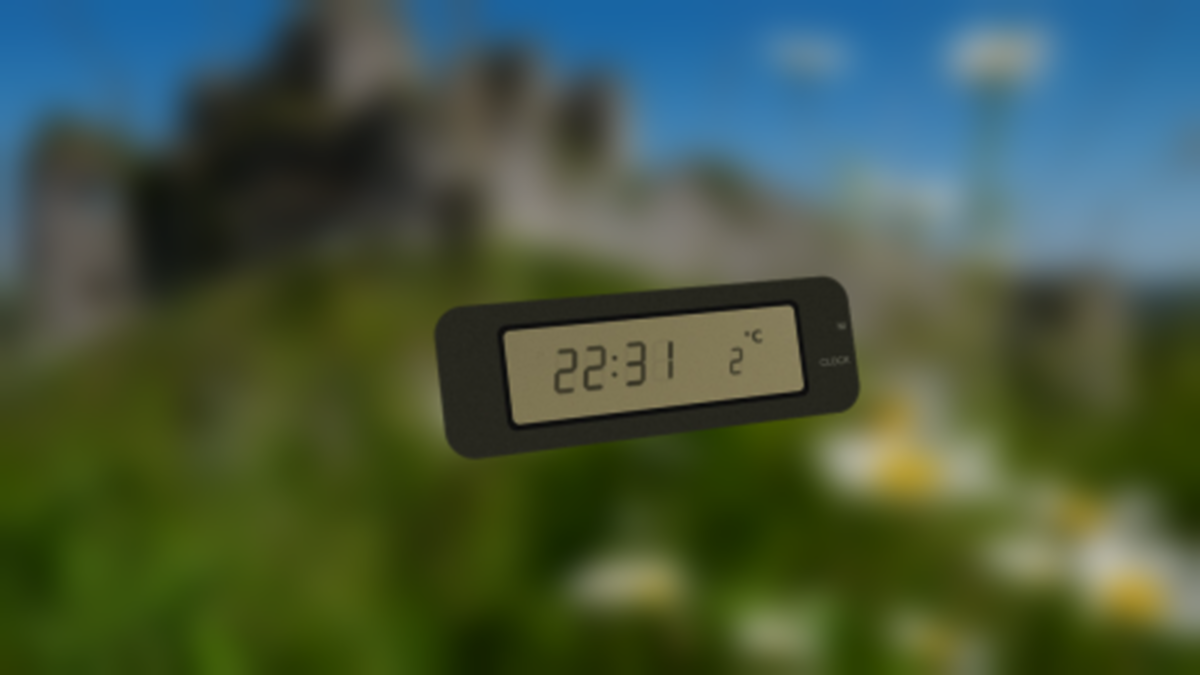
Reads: 22:31
